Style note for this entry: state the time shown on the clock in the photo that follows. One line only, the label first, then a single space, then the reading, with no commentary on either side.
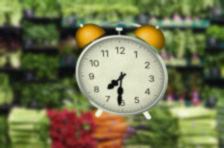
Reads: 7:31
